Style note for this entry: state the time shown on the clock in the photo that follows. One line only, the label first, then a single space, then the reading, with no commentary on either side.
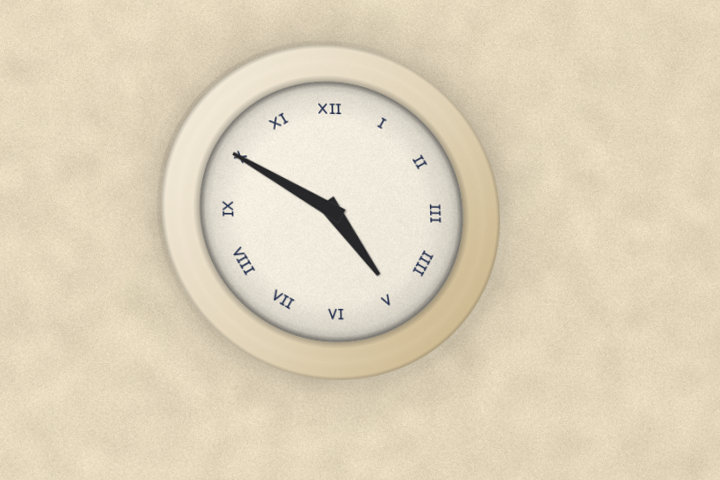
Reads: 4:50
